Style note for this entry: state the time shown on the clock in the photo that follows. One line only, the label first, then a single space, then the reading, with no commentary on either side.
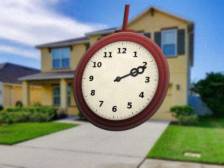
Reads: 2:11
